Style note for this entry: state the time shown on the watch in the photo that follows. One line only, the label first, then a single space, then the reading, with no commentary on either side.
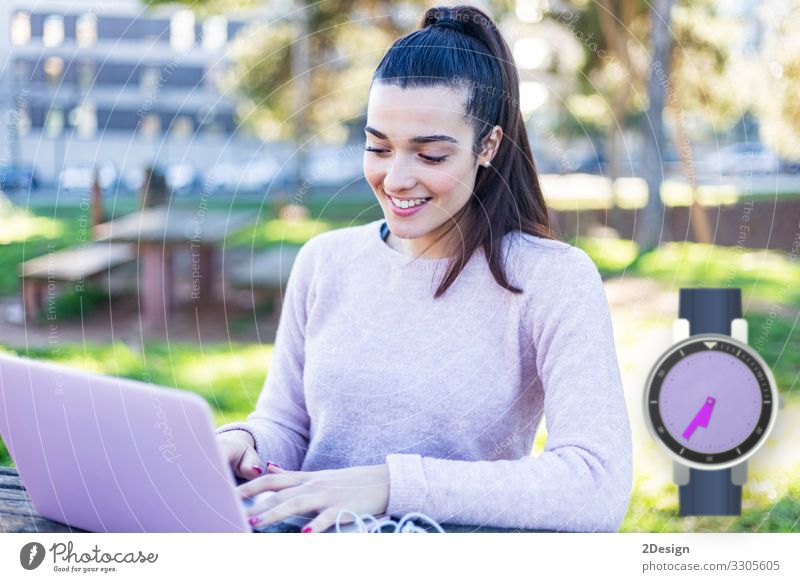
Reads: 6:36
